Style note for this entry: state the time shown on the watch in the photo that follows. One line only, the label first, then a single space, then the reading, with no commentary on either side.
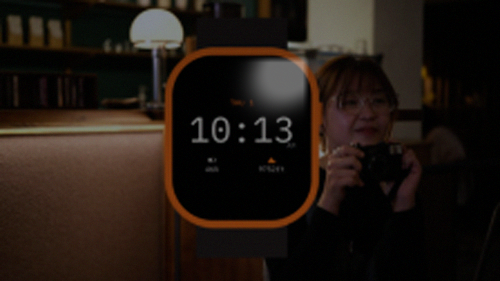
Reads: 10:13
